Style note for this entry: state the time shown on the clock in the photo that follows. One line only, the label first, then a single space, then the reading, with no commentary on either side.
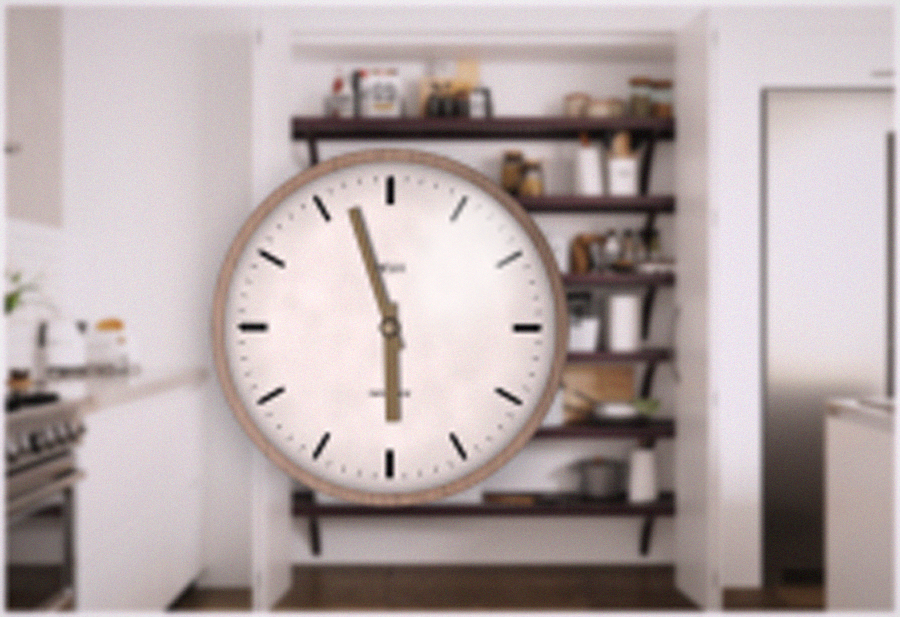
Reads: 5:57
